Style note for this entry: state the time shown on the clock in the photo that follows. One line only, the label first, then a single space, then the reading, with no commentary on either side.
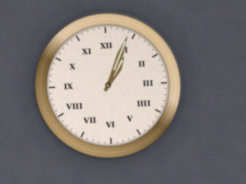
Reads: 1:04
